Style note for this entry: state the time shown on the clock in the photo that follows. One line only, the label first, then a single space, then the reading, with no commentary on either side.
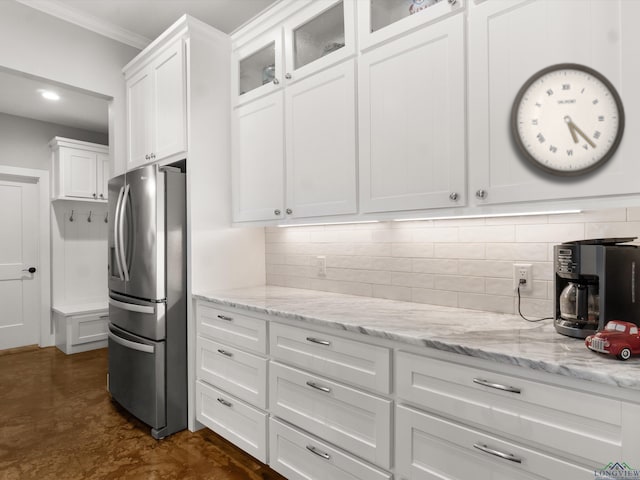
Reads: 5:23
